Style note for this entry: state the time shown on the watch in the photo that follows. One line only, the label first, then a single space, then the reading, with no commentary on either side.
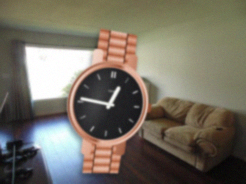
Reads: 12:46
